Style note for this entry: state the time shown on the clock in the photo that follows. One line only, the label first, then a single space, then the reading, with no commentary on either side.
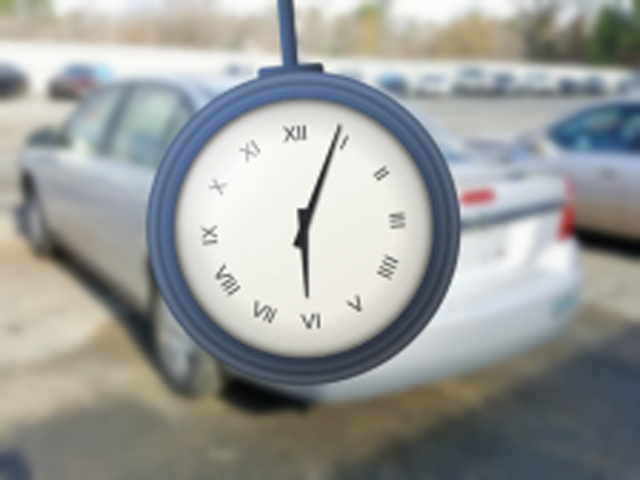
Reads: 6:04
